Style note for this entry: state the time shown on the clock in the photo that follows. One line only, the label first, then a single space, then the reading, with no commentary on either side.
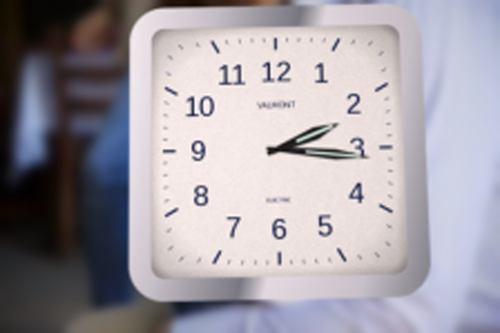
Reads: 2:16
